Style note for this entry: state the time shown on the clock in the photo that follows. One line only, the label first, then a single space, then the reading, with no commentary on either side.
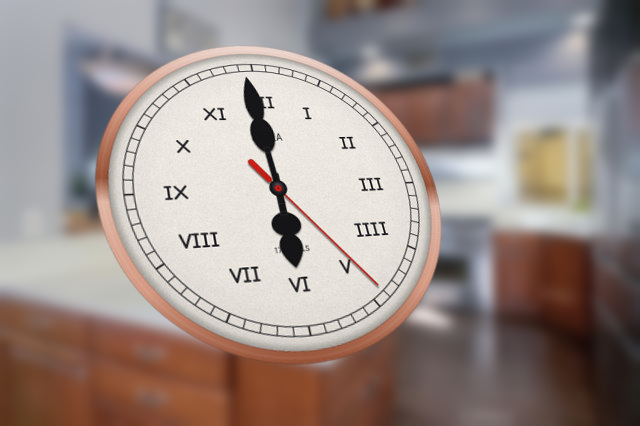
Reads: 5:59:24
